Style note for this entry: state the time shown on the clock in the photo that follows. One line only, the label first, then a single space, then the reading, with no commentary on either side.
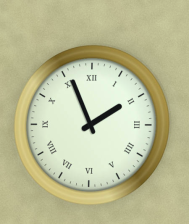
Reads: 1:56
